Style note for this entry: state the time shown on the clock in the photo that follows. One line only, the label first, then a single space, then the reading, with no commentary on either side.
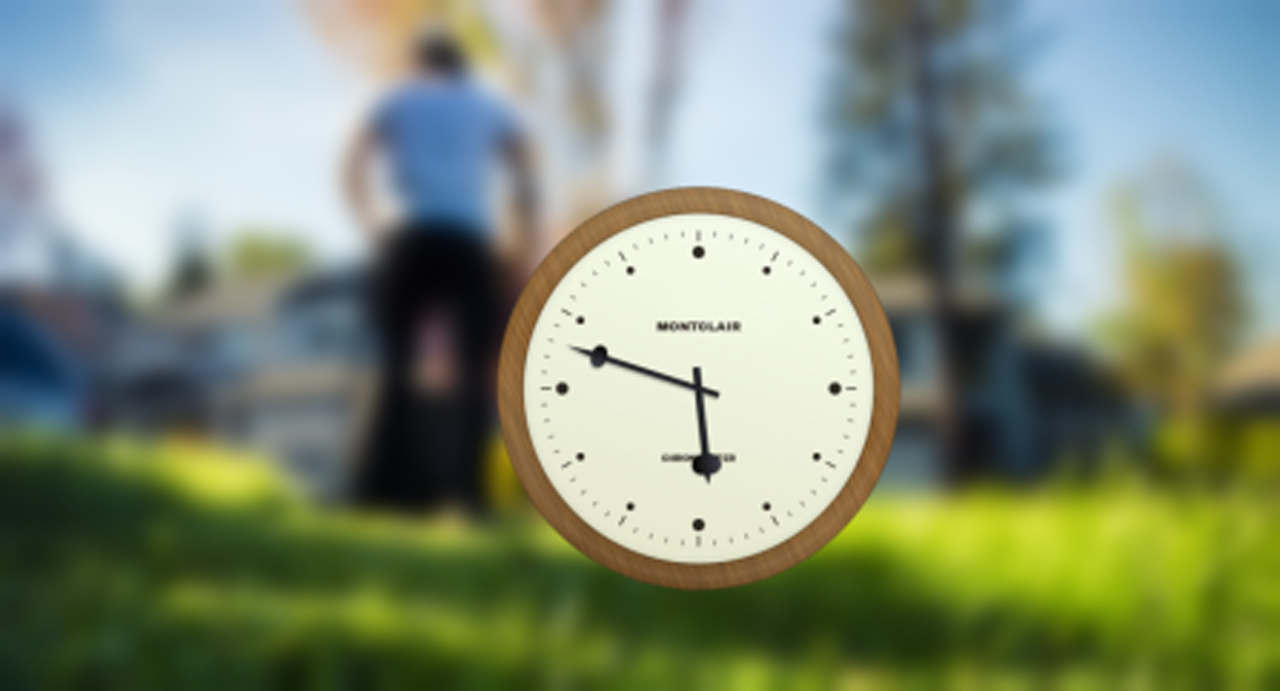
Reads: 5:48
